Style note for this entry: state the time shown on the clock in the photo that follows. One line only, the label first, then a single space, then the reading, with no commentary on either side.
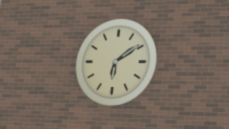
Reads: 6:09
